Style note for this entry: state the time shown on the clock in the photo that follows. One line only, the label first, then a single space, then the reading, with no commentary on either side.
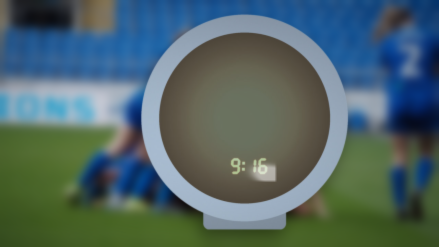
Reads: 9:16
